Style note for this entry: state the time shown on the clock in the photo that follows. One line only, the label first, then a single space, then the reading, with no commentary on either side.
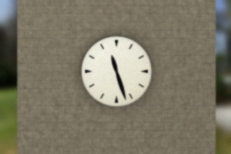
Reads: 11:27
